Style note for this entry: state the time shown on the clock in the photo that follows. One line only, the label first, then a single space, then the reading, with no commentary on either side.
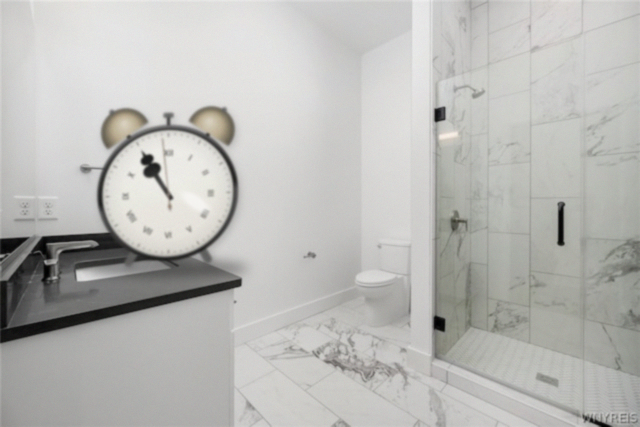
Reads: 10:54:59
